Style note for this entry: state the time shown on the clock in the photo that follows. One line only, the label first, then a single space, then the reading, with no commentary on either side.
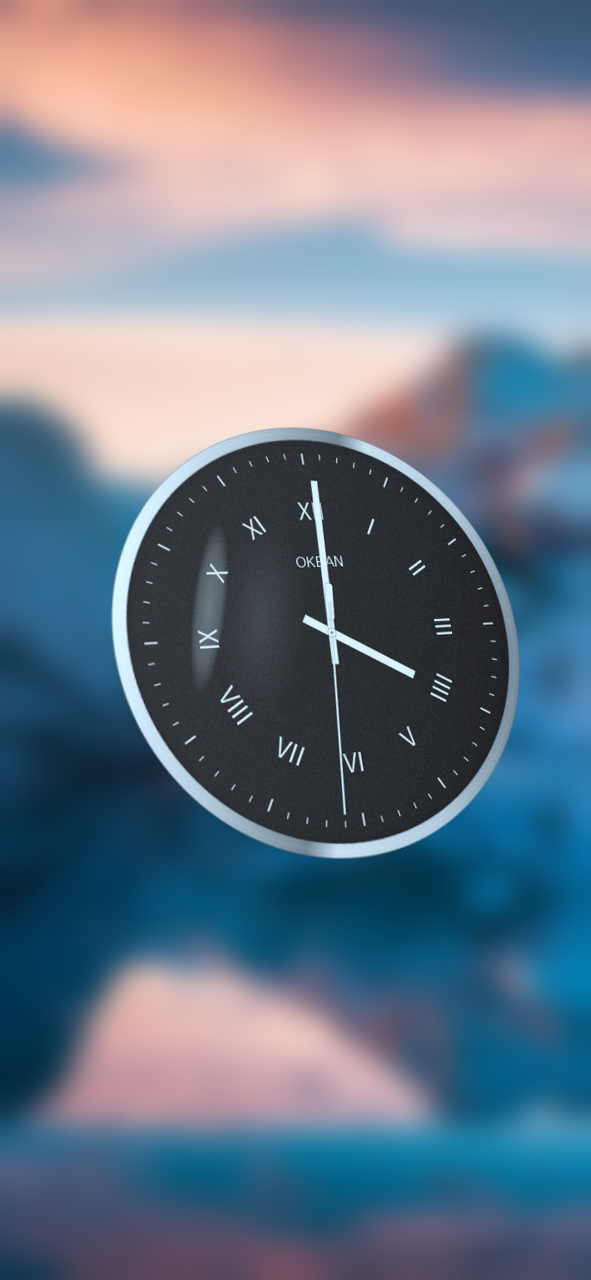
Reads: 4:00:31
